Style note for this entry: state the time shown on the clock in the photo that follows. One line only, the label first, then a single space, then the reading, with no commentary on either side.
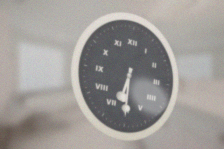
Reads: 6:30
